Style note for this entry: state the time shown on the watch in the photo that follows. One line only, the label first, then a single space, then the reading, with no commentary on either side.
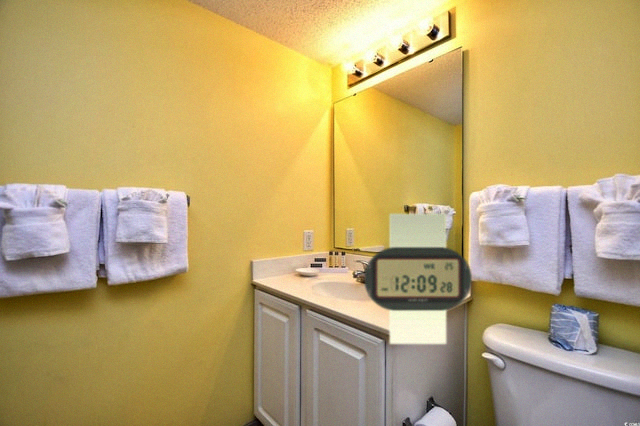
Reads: 12:09:28
